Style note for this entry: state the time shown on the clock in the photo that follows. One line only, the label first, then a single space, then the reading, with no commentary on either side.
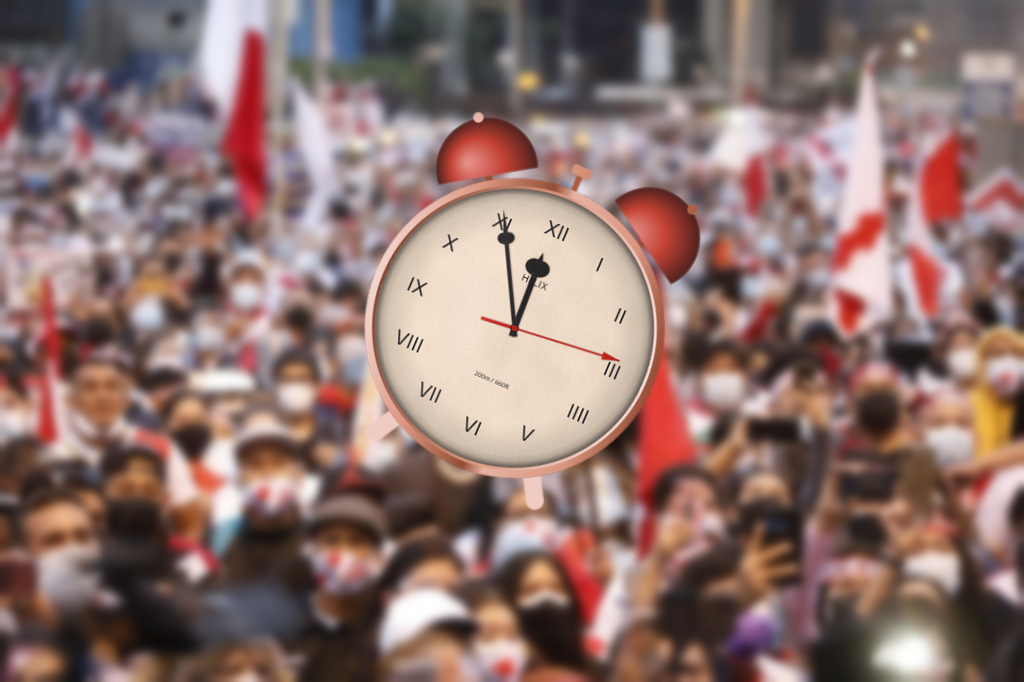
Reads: 11:55:14
